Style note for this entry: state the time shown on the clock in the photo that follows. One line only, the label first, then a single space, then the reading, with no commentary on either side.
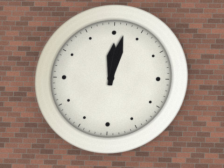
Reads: 12:02
